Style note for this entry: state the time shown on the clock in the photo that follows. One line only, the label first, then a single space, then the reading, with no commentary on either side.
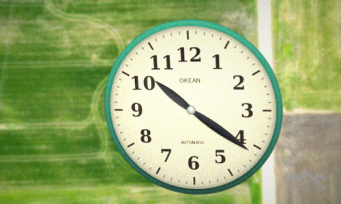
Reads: 10:21
